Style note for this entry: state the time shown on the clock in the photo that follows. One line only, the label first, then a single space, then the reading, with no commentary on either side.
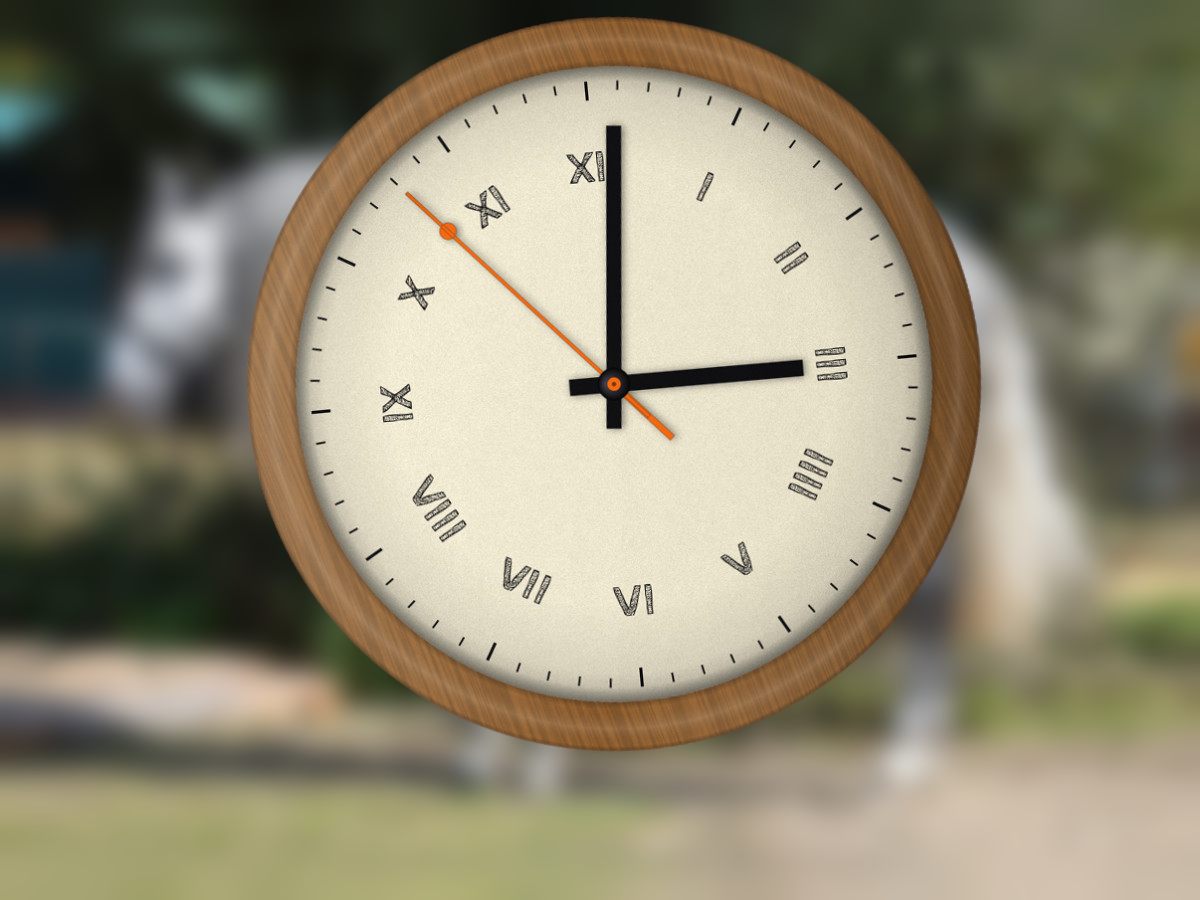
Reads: 3:00:53
